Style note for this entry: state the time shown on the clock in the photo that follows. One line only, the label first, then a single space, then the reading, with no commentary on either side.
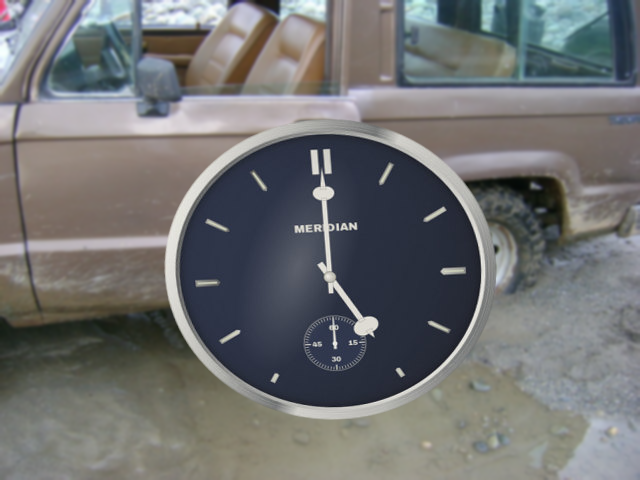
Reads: 5:00
